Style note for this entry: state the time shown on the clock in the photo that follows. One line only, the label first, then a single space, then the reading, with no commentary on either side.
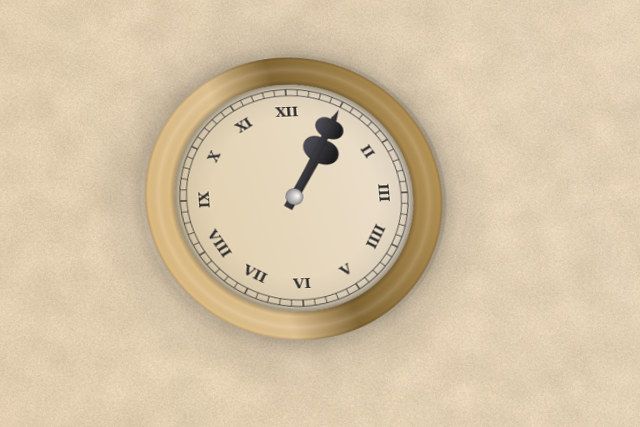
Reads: 1:05
